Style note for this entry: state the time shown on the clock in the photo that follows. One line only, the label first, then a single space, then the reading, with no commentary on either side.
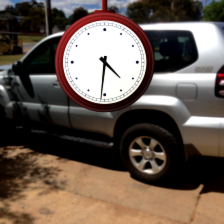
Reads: 4:31
